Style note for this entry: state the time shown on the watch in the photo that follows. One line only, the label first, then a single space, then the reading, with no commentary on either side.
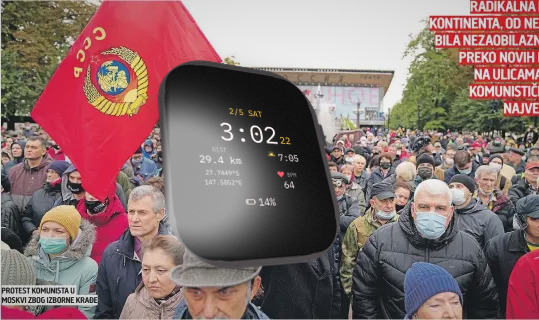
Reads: 3:02:22
